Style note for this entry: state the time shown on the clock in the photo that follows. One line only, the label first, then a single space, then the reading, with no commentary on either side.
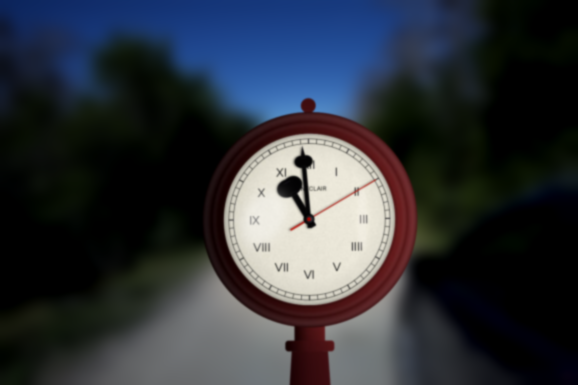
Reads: 10:59:10
